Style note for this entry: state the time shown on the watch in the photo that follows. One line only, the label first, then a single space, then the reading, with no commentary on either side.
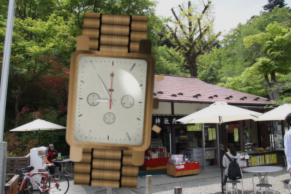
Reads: 8:55
